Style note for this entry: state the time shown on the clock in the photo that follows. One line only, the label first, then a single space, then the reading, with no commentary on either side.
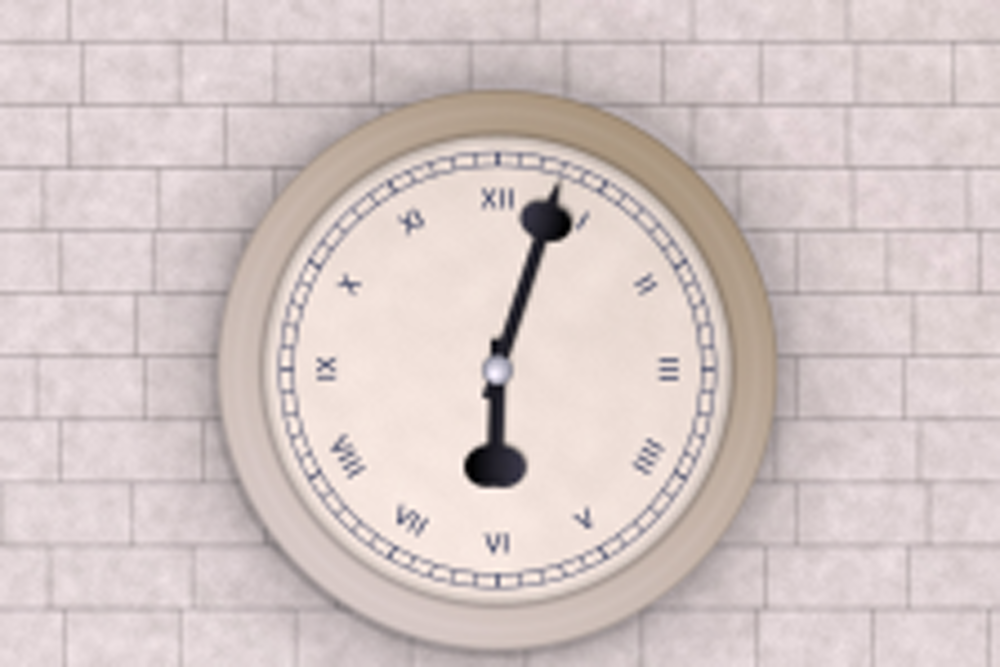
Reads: 6:03
